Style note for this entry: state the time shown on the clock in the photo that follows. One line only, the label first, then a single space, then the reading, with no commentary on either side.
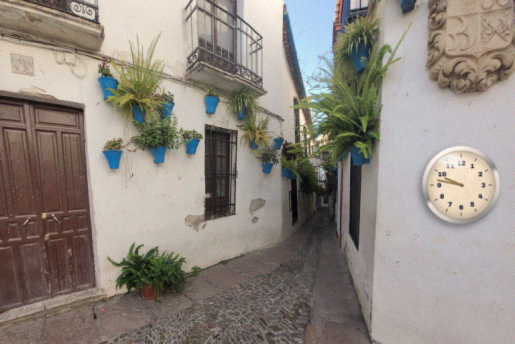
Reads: 9:47
